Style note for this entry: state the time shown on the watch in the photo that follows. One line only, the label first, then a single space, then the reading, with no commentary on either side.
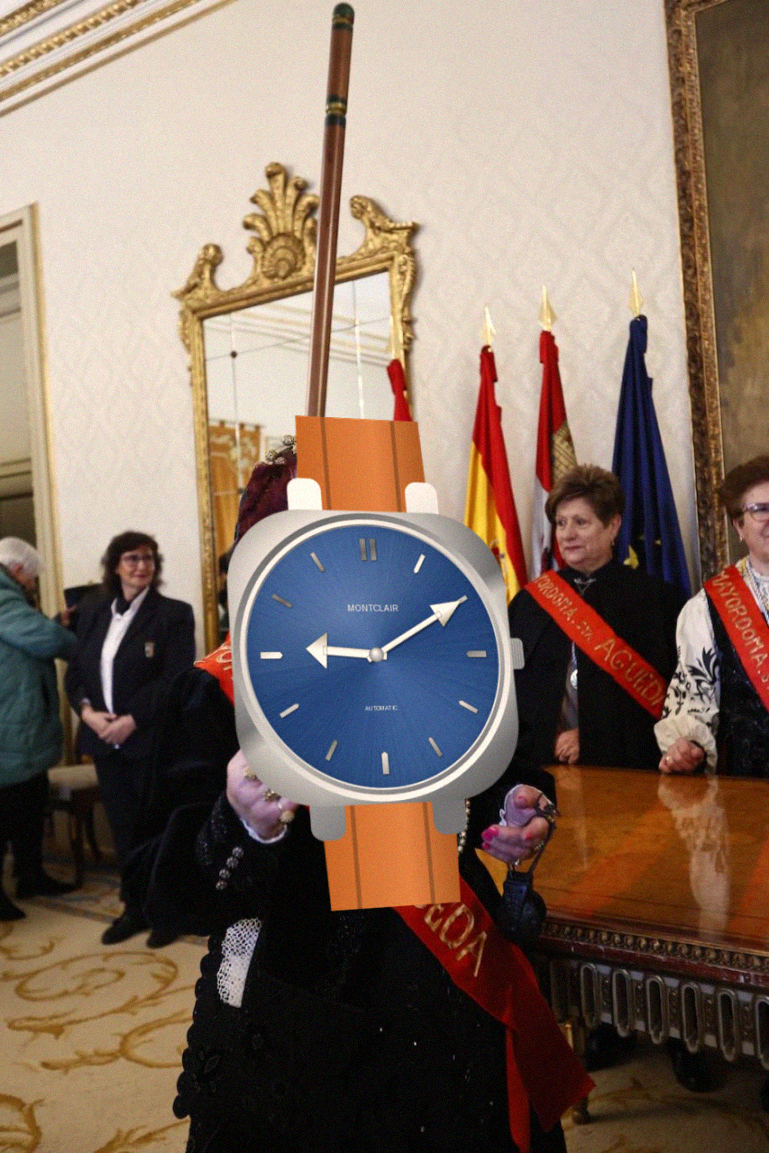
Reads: 9:10
